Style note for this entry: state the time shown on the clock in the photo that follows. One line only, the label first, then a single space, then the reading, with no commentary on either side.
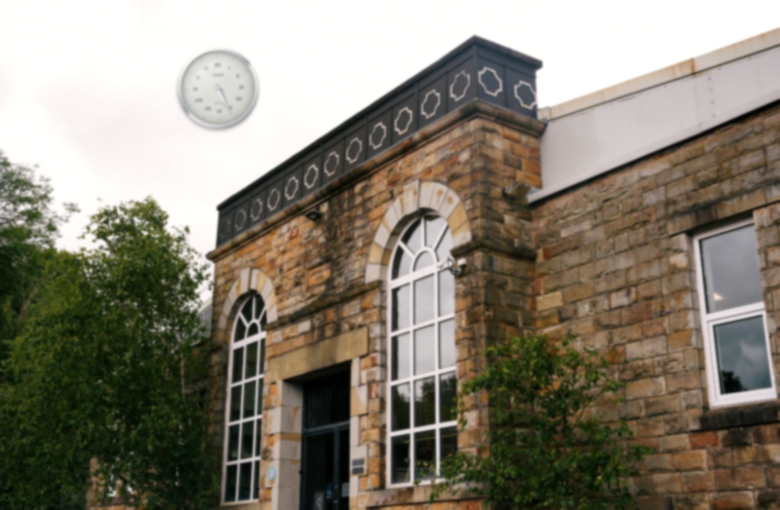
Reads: 5:26
